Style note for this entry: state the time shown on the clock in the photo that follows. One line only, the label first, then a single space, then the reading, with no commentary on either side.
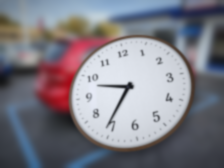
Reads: 9:36
